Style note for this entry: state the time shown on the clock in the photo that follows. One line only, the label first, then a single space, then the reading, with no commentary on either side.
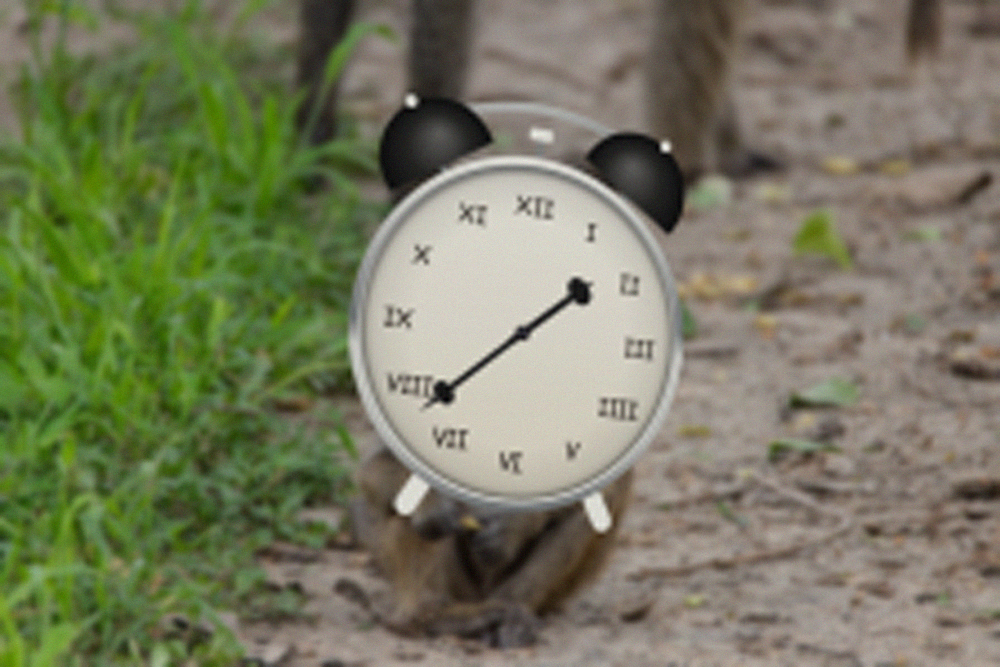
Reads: 1:38
